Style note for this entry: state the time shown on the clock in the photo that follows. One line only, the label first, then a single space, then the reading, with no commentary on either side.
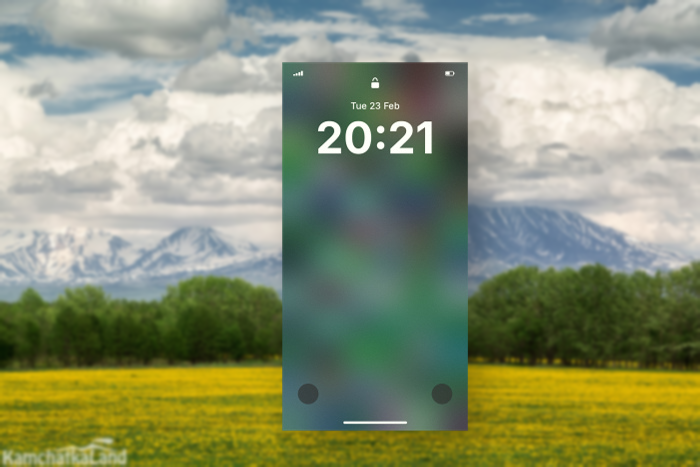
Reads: 20:21
